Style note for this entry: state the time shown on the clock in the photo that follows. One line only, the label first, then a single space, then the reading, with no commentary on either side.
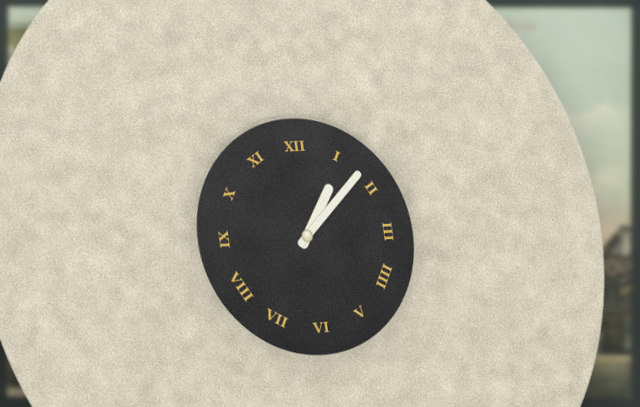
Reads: 1:08
